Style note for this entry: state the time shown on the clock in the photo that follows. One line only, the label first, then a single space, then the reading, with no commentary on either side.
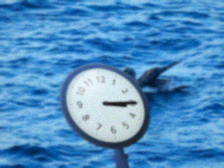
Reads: 3:15
